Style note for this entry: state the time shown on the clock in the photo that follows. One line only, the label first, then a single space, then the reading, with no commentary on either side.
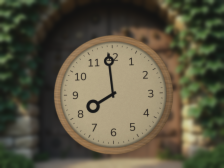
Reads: 7:59
